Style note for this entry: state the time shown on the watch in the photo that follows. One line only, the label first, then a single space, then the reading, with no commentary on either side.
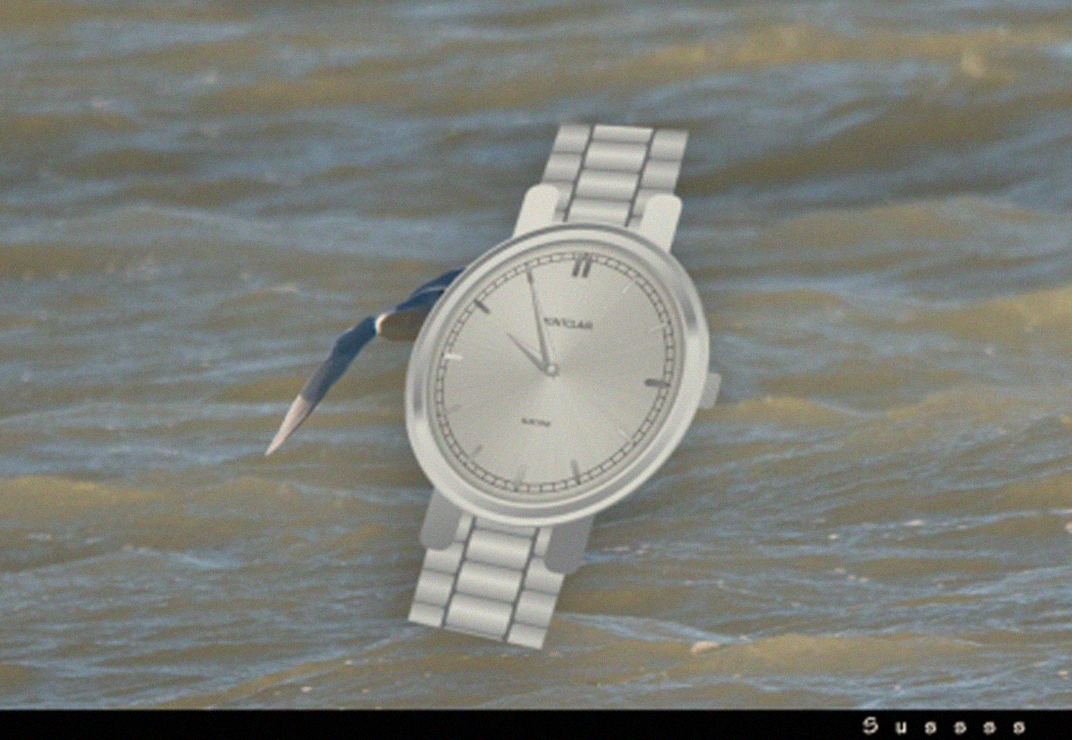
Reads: 9:55
